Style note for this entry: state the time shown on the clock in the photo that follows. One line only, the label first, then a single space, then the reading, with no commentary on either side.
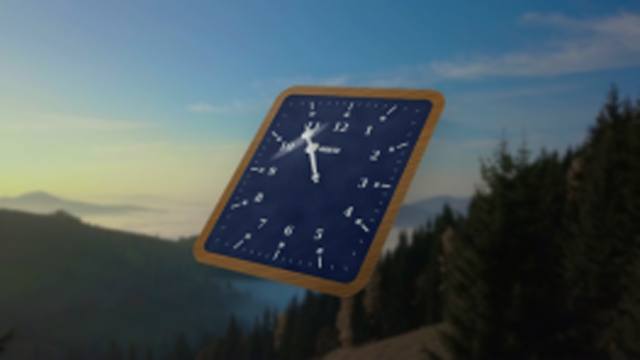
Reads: 10:54
